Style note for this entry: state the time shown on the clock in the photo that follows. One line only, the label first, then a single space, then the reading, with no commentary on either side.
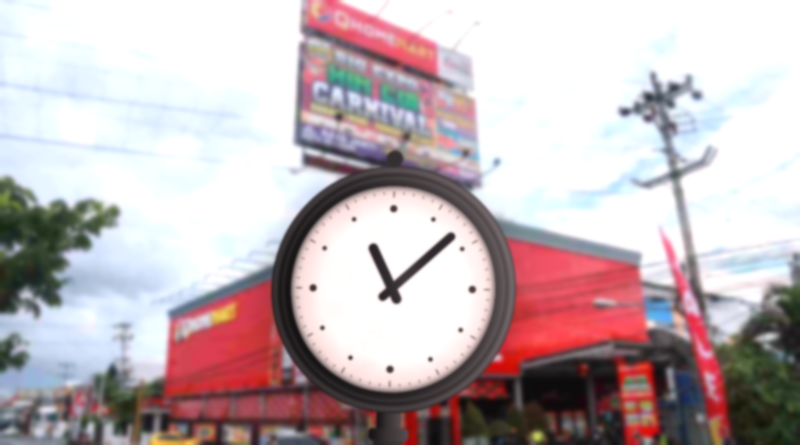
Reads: 11:08
